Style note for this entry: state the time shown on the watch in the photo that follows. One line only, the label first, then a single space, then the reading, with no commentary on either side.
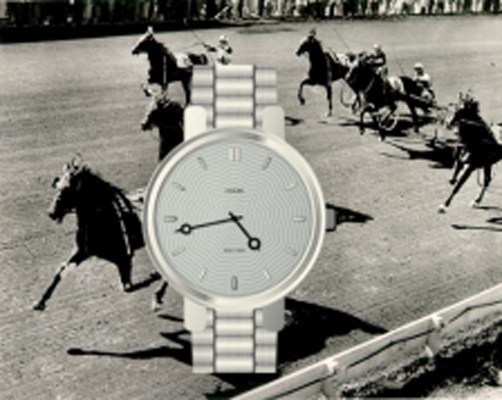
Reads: 4:43
